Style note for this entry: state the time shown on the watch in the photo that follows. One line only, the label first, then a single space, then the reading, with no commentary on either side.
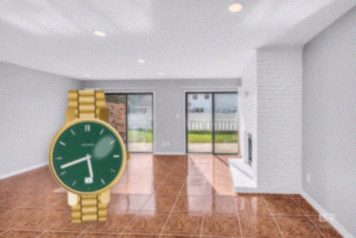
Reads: 5:42
